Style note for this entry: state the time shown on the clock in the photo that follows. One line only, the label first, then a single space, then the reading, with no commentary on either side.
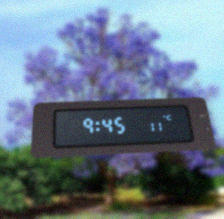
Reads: 9:45
